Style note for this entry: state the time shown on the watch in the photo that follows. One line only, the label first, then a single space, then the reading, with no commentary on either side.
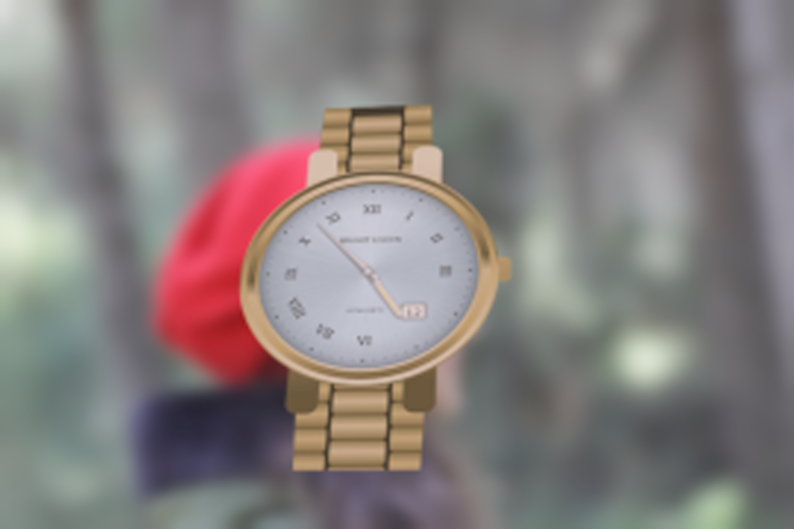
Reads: 4:53
